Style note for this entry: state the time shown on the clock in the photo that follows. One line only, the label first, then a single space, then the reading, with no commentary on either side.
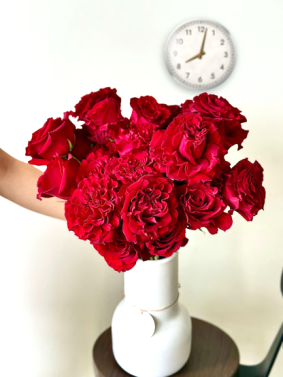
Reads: 8:02
